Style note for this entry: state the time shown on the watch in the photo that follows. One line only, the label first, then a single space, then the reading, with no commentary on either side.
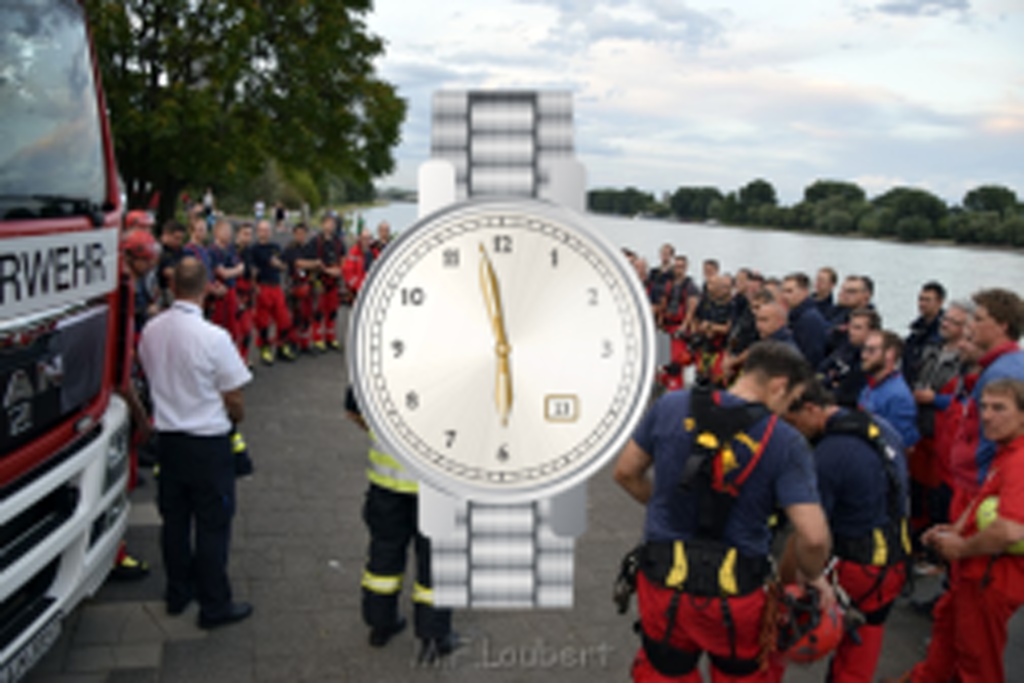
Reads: 5:58
